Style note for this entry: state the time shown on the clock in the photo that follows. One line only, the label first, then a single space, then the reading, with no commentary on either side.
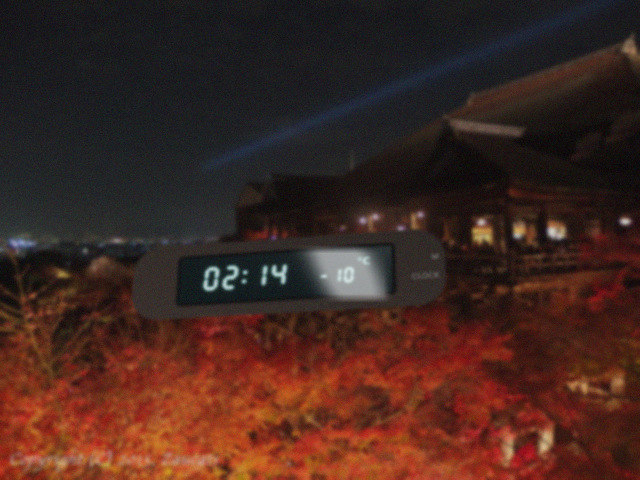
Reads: 2:14
